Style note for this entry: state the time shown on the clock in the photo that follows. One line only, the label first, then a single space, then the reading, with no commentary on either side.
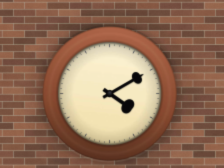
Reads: 4:10
